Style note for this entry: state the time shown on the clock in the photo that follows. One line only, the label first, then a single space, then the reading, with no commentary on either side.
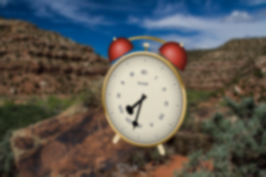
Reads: 7:32
